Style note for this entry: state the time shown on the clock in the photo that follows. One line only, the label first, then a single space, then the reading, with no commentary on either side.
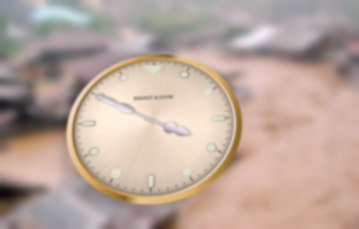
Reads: 3:50
